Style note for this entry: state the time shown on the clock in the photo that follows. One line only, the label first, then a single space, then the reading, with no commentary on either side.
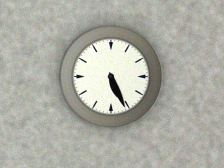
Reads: 5:26
